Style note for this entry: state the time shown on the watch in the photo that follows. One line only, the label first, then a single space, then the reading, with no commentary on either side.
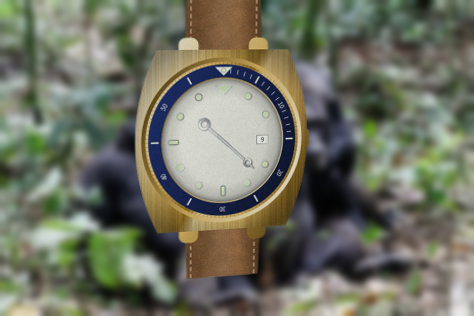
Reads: 10:22
